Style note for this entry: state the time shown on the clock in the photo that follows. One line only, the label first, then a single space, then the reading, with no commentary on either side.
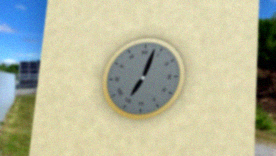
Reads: 7:03
